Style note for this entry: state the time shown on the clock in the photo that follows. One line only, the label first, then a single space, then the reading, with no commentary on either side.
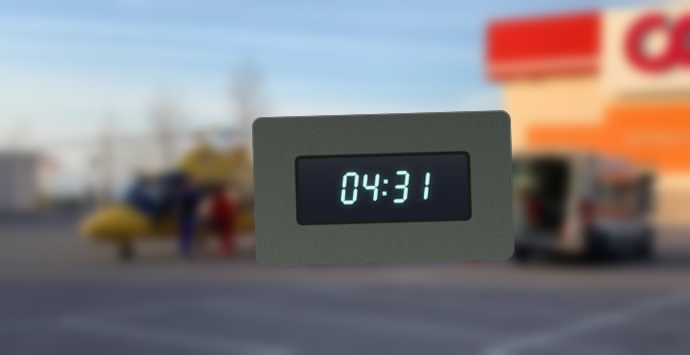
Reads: 4:31
